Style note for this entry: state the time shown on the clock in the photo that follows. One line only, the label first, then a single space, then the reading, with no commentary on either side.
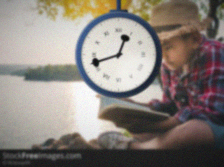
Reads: 12:42
